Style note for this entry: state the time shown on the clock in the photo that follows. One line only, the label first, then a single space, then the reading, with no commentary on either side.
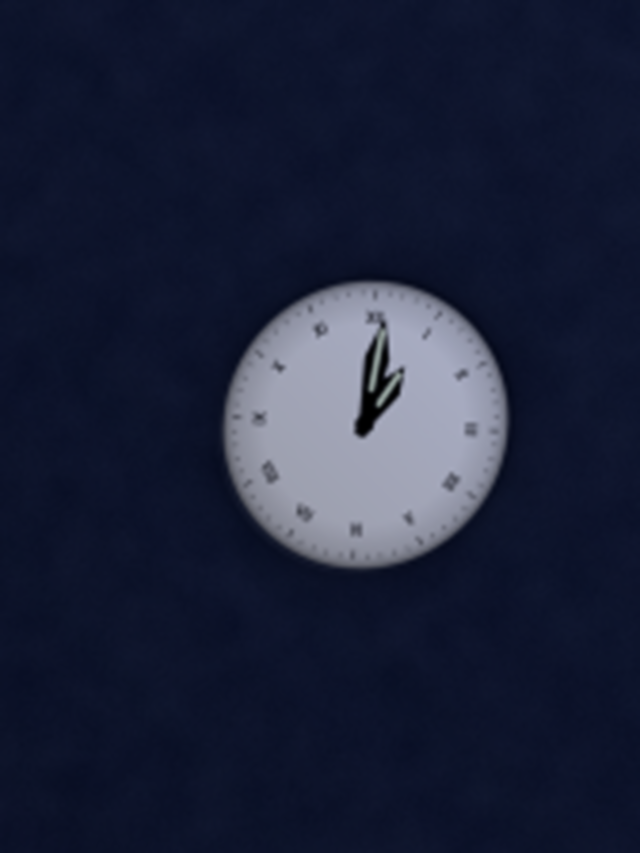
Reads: 1:01
